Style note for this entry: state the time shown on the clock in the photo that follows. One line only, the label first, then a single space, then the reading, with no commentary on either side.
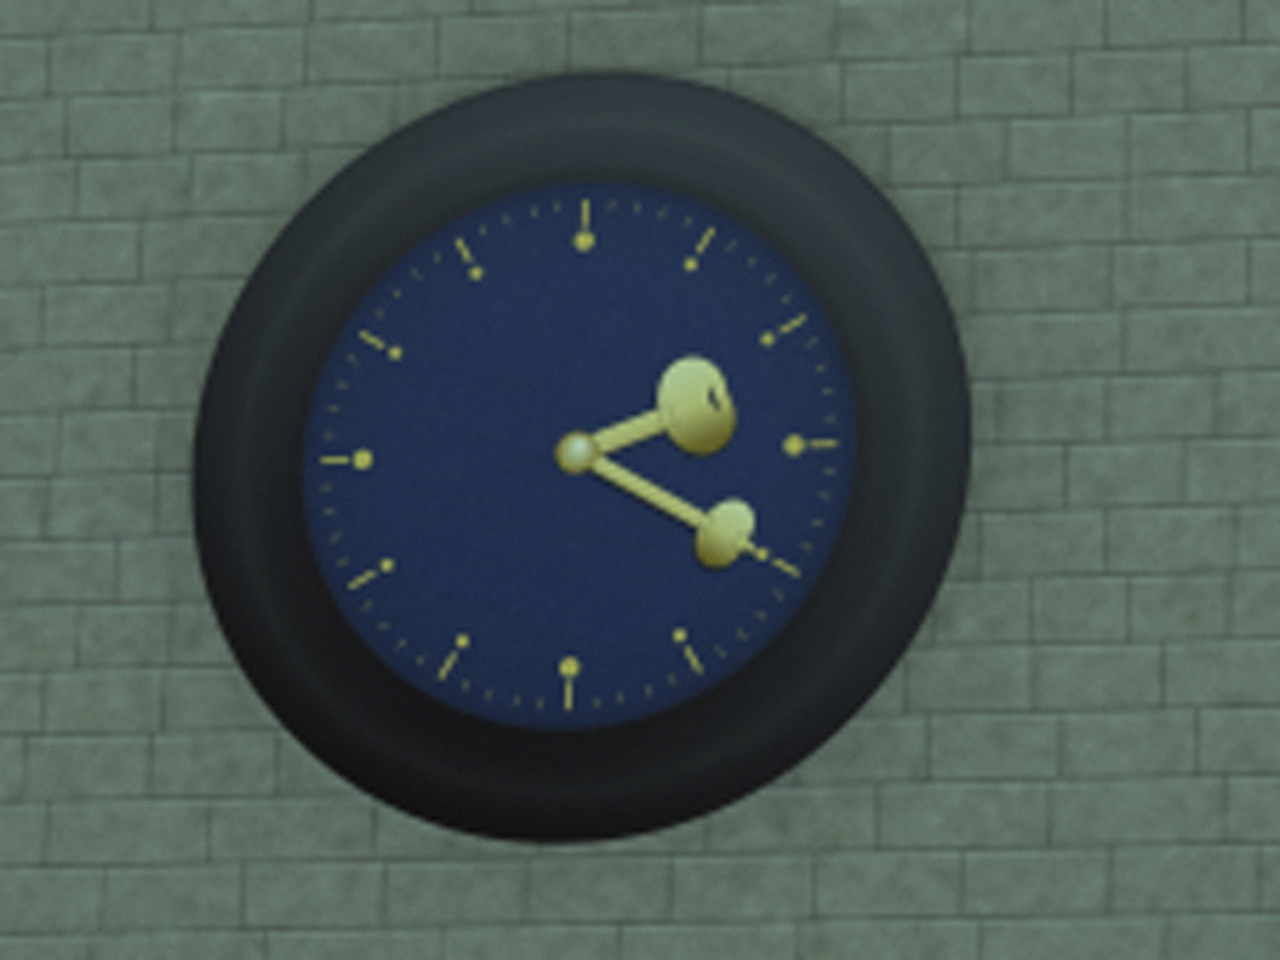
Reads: 2:20
